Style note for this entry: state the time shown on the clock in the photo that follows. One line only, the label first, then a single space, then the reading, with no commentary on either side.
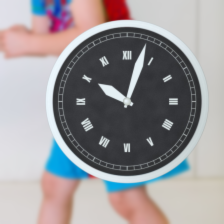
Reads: 10:03
